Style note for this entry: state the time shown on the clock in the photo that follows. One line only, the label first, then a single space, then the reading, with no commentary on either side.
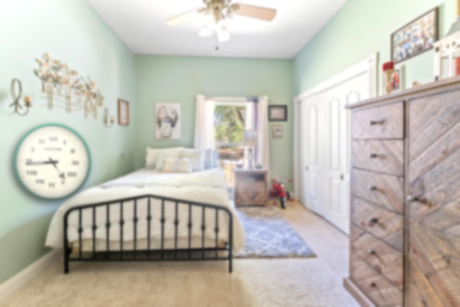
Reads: 4:44
